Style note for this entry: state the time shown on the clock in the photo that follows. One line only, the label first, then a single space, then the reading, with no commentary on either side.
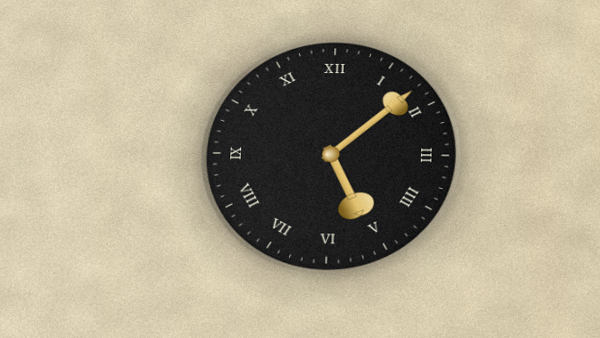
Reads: 5:08
